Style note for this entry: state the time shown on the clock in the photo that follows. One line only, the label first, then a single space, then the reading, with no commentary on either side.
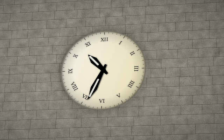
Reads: 10:34
